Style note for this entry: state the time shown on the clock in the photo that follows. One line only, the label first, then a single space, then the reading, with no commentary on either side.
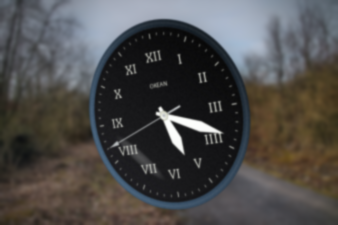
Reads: 5:18:42
